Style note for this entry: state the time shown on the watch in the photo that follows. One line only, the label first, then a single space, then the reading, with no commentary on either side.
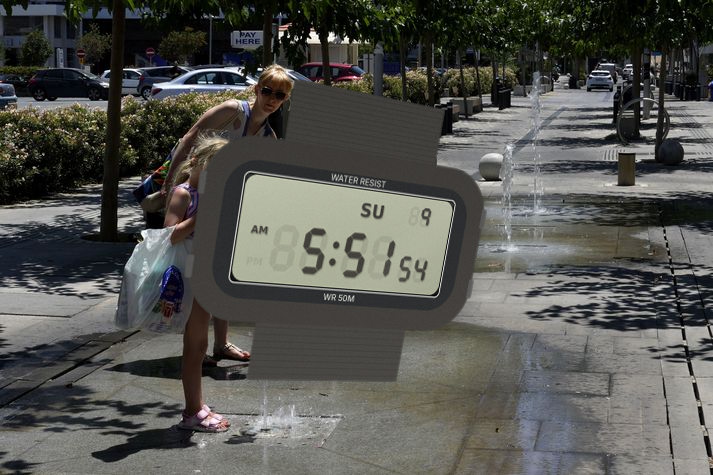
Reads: 5:51:54
